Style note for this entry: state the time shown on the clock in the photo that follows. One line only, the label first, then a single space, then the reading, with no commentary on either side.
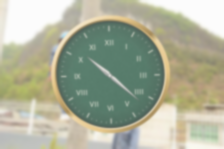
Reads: 10:22
